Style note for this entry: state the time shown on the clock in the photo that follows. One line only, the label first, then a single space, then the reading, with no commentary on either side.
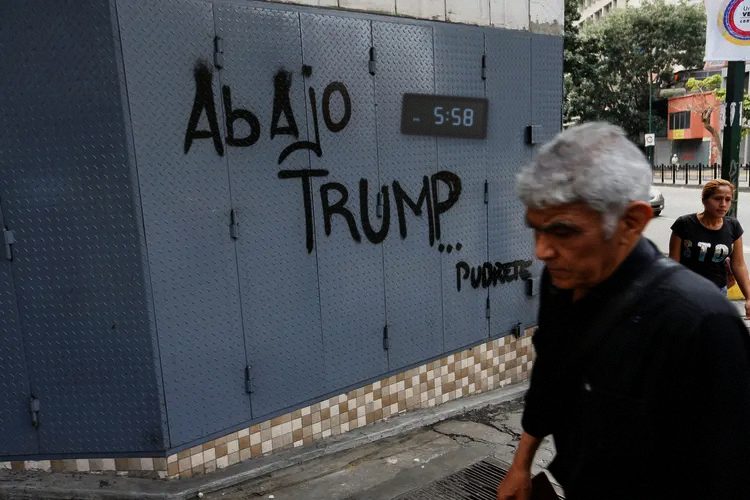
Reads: 5:58
